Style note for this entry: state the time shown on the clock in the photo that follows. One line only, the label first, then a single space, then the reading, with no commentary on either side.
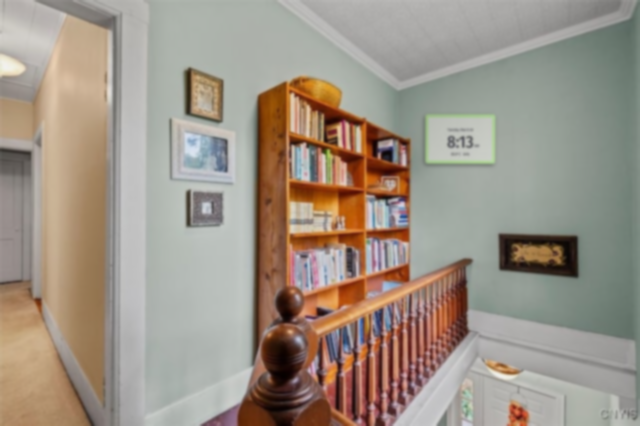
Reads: 8:13
